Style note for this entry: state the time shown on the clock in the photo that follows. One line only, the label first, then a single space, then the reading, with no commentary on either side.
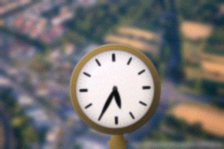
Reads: 5:35
